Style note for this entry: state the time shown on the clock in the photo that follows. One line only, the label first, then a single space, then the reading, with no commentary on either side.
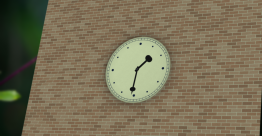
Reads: 1:31
